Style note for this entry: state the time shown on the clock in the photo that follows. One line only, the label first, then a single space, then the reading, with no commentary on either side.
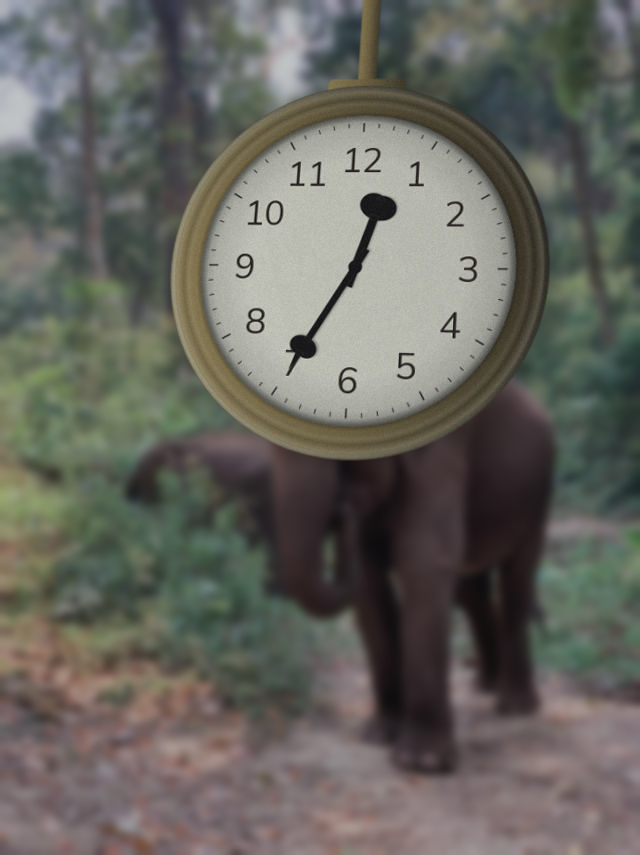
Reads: 12:35
